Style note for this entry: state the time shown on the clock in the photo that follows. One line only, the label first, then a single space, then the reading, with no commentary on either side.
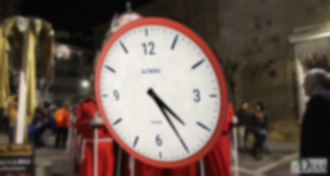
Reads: 4:25
